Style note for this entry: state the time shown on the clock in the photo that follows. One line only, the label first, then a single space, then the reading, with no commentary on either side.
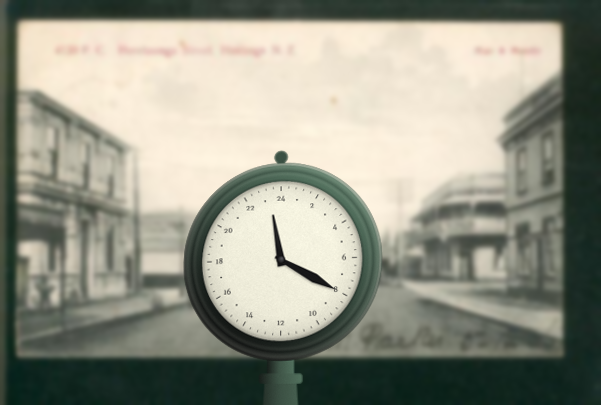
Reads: 23:20
